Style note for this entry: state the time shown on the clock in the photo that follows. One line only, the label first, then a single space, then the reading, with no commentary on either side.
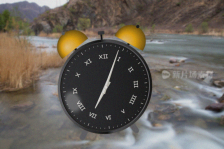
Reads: 7:04
